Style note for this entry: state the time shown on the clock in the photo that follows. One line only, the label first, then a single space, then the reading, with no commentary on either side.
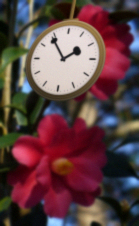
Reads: 1:54
